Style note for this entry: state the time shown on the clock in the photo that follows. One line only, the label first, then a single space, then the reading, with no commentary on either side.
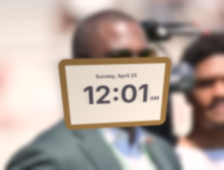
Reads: 12:01
